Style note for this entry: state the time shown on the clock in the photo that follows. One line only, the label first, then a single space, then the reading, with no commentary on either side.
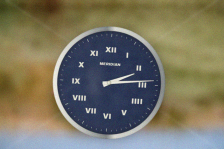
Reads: 2:14
